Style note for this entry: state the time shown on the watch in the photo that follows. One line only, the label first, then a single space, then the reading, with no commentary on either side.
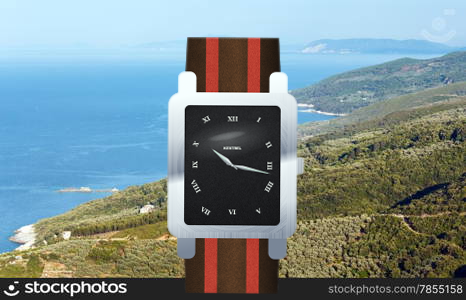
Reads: 10:17
